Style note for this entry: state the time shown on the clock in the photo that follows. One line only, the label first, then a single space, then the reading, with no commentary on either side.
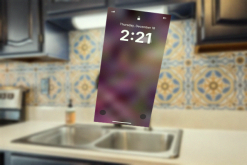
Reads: 2:21
